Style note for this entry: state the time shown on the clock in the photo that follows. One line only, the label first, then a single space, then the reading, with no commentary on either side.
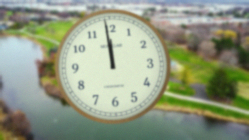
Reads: 11:59
